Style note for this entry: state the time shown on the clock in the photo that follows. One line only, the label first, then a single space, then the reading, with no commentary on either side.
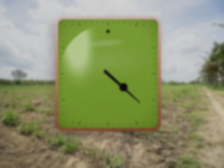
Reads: 4:22
